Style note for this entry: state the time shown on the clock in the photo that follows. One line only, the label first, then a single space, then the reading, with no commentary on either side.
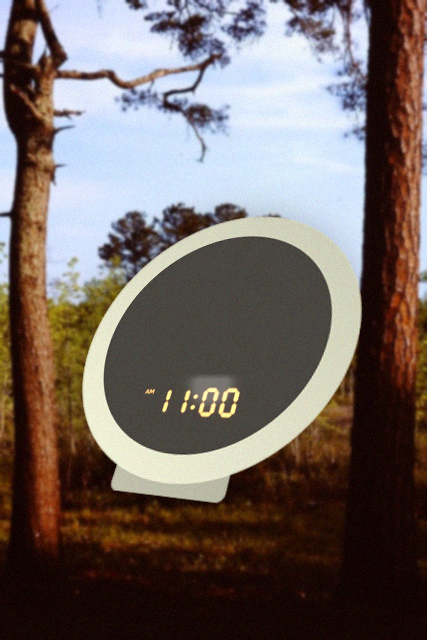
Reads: 11:00
